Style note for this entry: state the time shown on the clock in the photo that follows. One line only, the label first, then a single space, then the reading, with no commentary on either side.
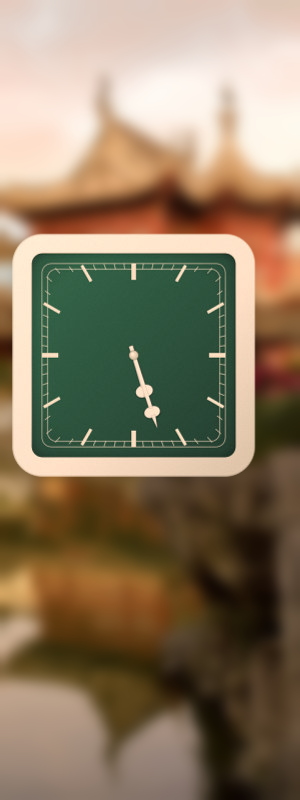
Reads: 5:27
